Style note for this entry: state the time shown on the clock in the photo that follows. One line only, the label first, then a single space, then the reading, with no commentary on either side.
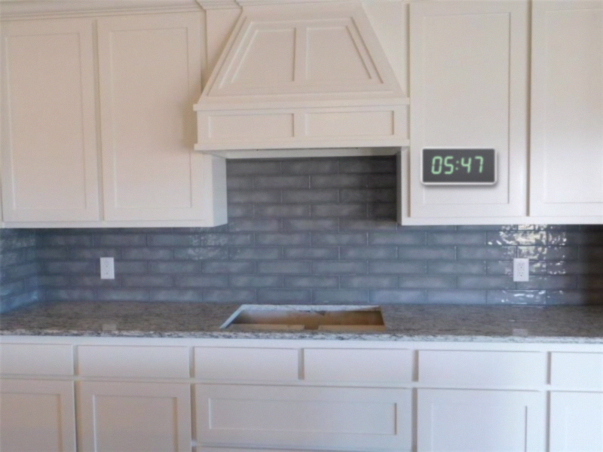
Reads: 5:47
